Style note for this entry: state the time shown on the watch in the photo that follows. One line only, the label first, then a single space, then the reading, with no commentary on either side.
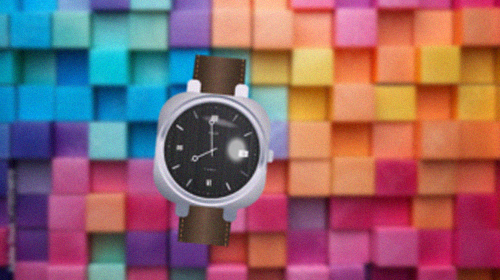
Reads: 7:59
